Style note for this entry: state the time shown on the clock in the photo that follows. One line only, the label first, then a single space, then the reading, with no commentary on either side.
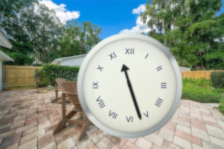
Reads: 11:27
